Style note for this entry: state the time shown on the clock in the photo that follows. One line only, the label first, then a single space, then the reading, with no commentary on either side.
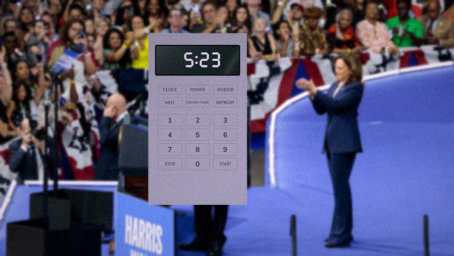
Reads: 5:23
